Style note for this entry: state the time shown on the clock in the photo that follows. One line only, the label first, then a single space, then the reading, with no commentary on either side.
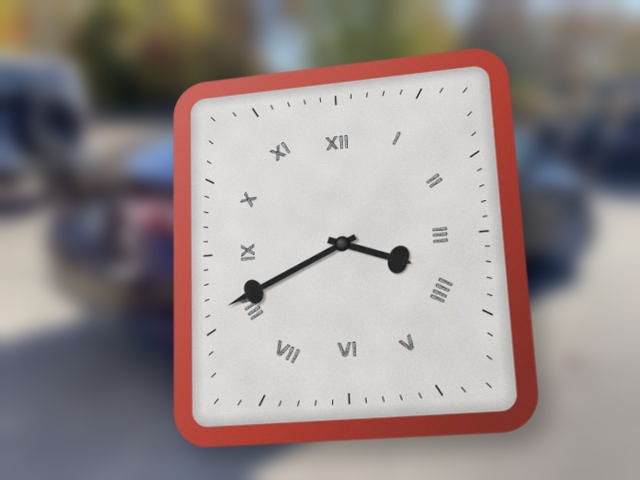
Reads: 3:41
